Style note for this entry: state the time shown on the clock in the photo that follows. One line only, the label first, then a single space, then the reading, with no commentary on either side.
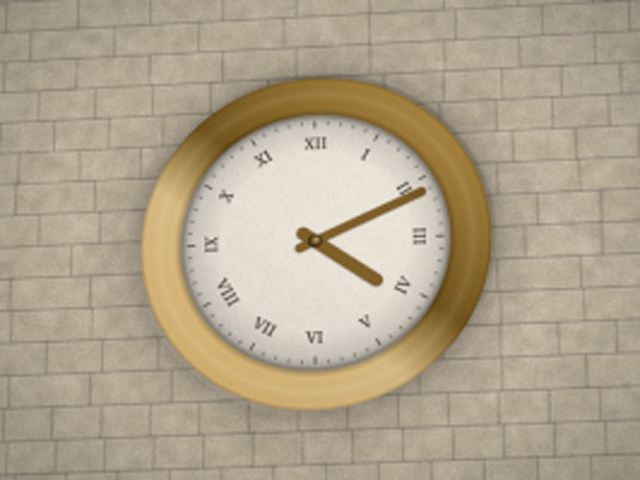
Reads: 4:11
